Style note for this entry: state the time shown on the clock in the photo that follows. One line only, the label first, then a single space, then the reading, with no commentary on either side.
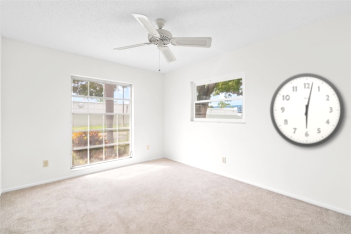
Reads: 6:02
